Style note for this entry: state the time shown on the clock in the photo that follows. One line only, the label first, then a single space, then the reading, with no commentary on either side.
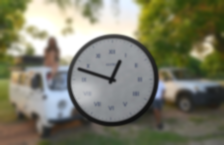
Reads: 12:48
